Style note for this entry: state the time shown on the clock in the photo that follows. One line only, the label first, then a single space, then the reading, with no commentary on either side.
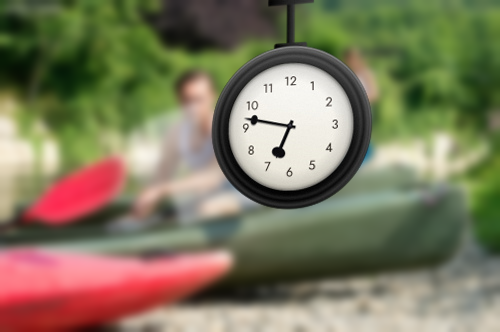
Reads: 6:47
